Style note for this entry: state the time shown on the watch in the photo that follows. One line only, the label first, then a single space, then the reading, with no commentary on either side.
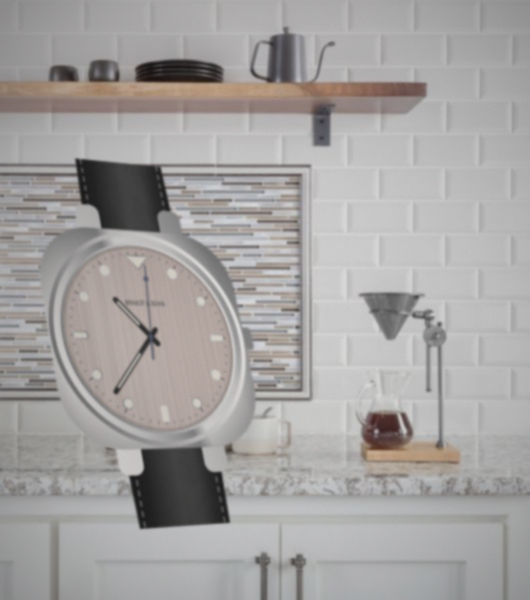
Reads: 10:37:01
